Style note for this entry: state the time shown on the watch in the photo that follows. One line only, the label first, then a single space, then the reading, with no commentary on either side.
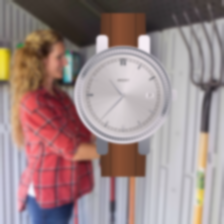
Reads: 10:37
